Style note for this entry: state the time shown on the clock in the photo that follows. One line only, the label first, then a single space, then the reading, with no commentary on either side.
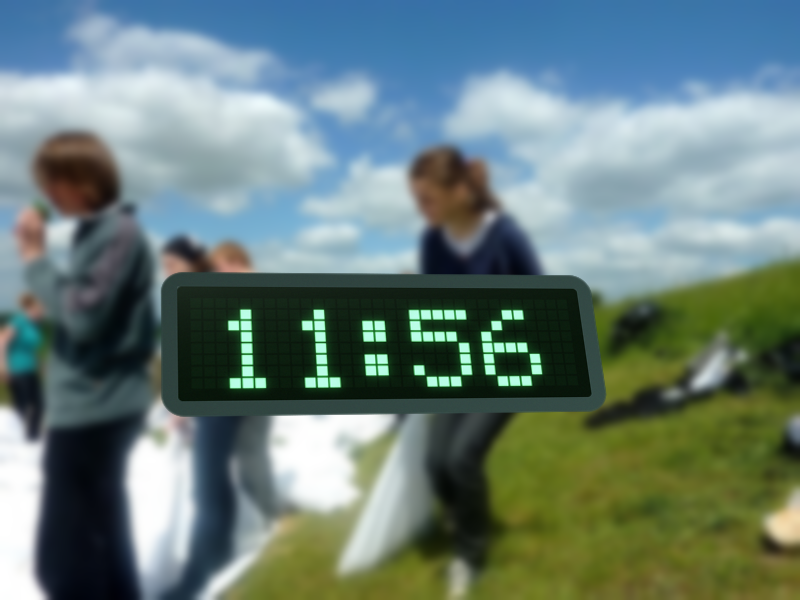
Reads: 11:56
